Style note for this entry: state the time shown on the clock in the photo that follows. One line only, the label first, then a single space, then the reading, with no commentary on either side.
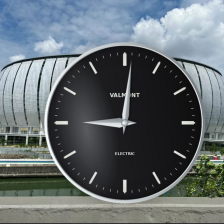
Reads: 9:01
